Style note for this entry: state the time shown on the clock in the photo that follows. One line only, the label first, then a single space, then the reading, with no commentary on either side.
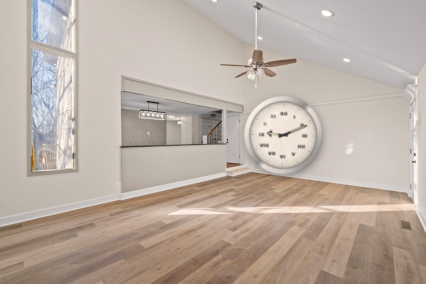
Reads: 9:11
